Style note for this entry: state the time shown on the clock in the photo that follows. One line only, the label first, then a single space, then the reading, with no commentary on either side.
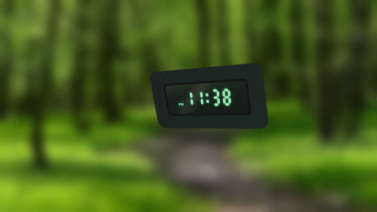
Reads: 11:38
